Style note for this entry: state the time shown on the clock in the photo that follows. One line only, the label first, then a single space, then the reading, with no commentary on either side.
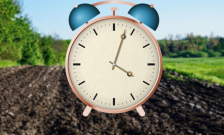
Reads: 4:03
